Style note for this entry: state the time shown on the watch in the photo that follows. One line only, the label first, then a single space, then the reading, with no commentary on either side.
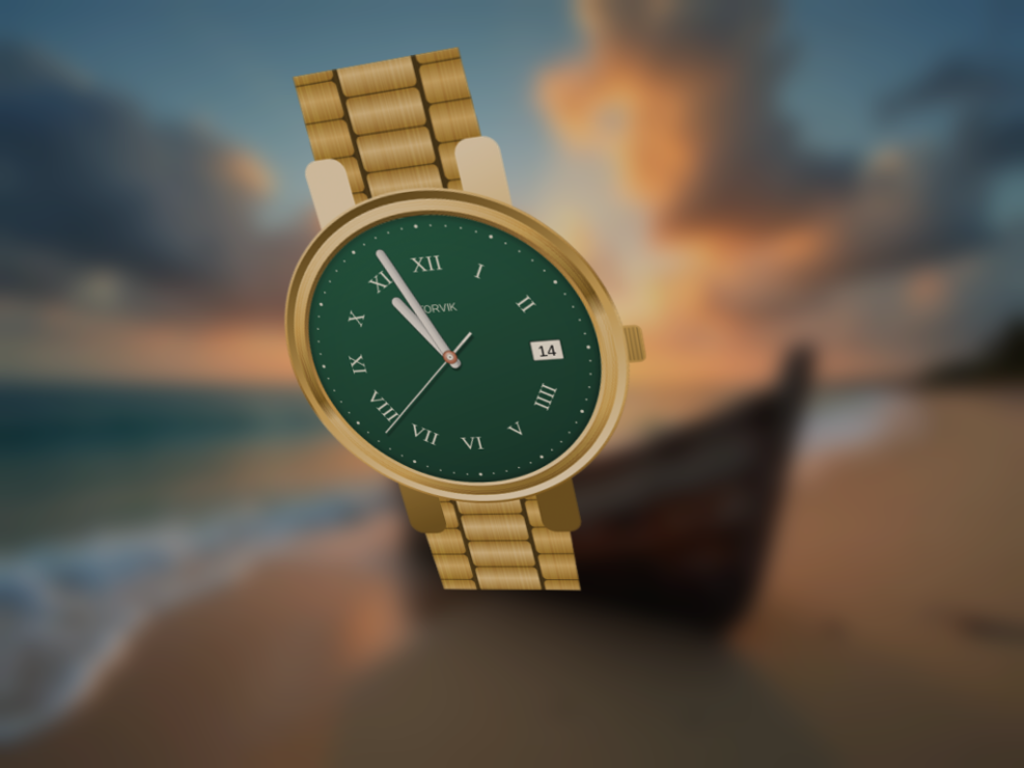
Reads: 10:56:38
